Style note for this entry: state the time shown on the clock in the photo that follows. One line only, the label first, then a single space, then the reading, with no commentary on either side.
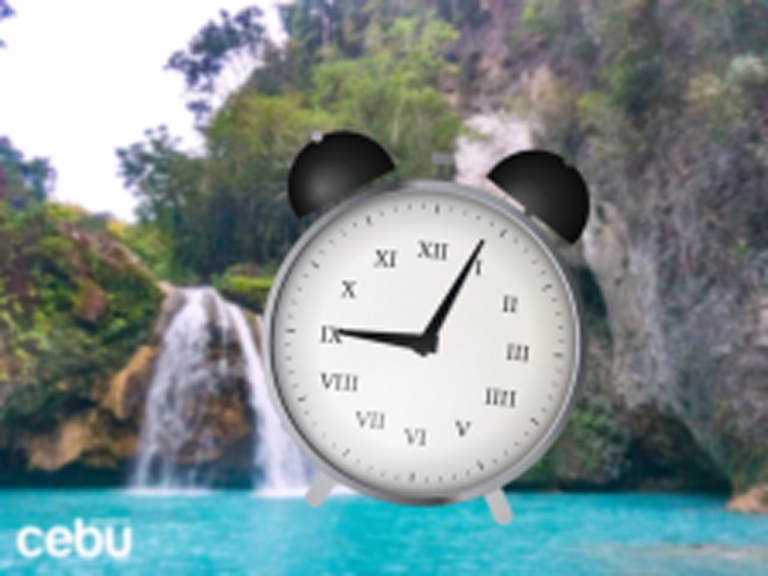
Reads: 9:04
